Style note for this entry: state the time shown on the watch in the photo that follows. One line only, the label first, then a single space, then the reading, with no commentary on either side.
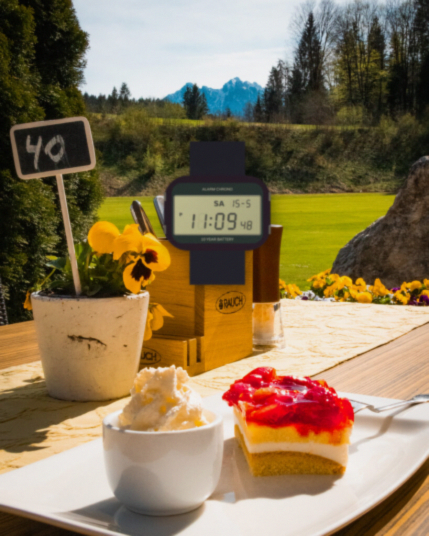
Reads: 11:09
